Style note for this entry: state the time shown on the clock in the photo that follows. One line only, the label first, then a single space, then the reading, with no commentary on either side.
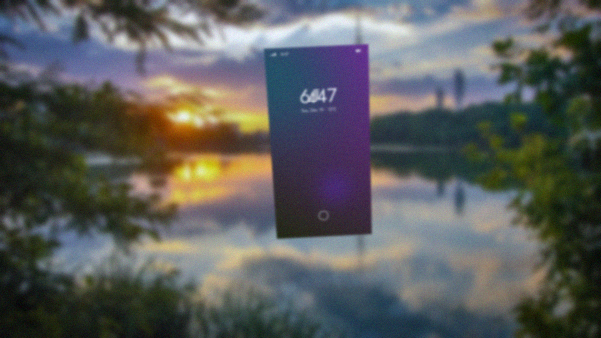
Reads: 6:47
